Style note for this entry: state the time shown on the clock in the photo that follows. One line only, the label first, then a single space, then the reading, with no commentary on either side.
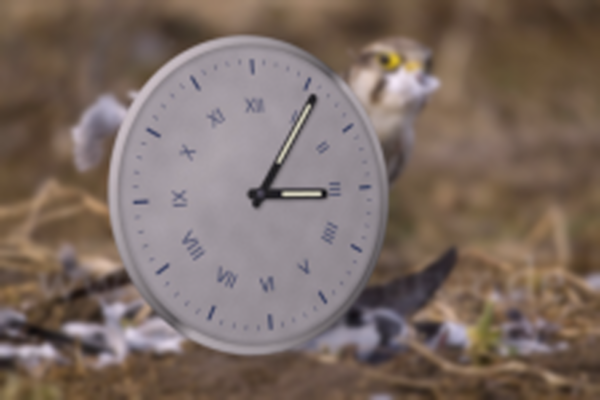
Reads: 3:06
